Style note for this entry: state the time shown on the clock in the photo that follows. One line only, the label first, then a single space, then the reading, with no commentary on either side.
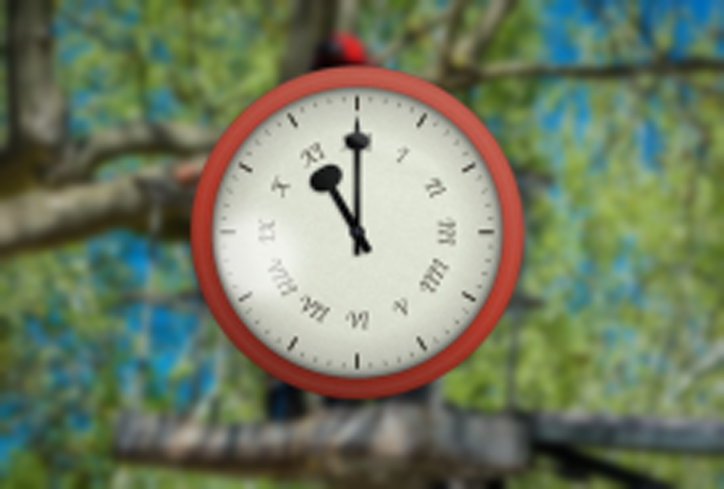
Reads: 11:00
